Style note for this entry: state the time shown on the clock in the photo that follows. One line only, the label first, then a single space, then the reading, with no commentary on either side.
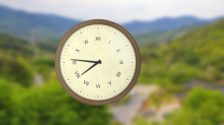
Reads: 7:46
